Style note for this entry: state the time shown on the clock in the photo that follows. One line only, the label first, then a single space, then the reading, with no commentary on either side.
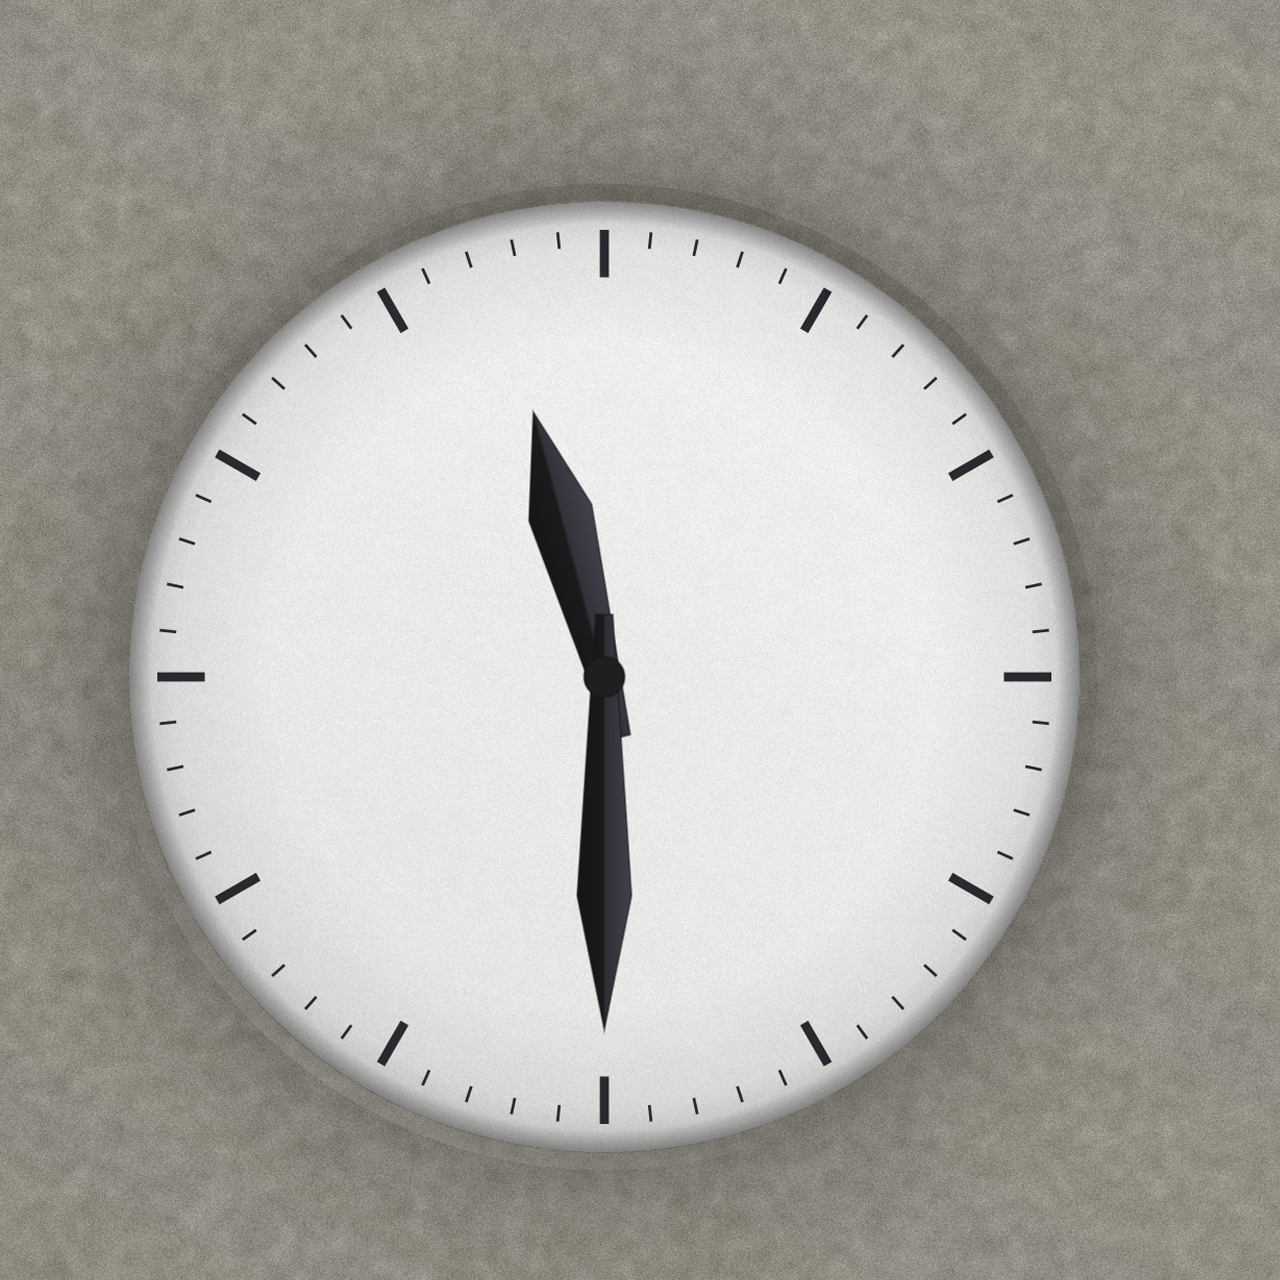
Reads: 11:30
